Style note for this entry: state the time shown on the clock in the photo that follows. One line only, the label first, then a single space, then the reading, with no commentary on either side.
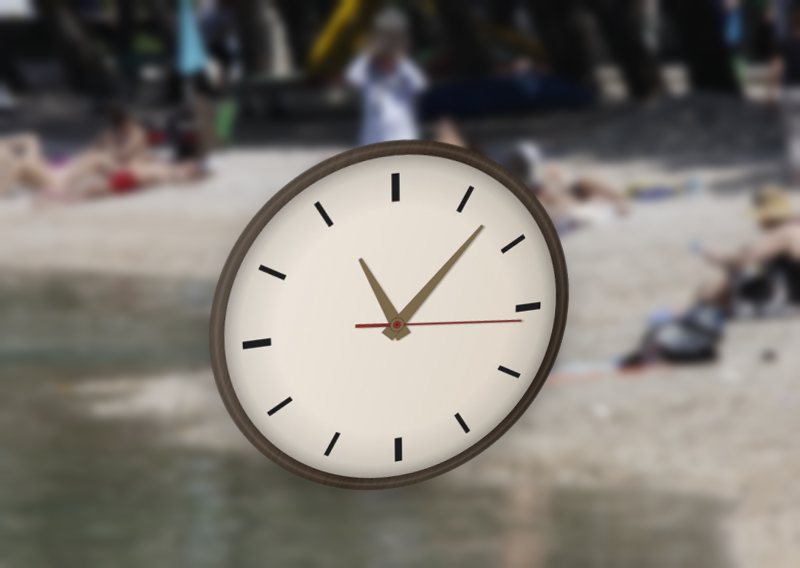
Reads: 11:07:16
